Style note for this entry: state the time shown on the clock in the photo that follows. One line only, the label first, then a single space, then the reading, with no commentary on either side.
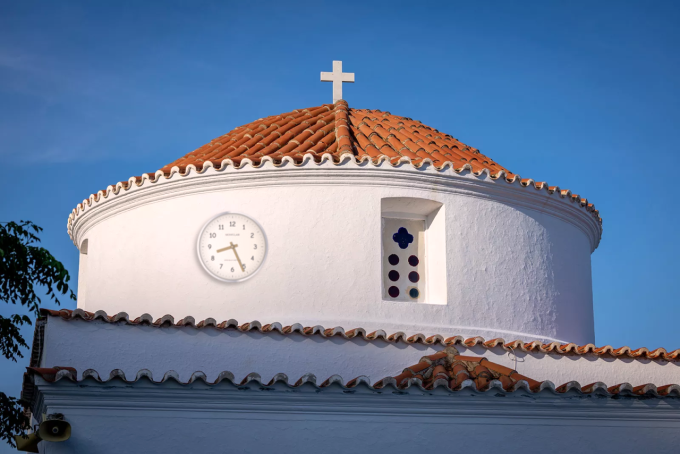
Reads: 8:26
